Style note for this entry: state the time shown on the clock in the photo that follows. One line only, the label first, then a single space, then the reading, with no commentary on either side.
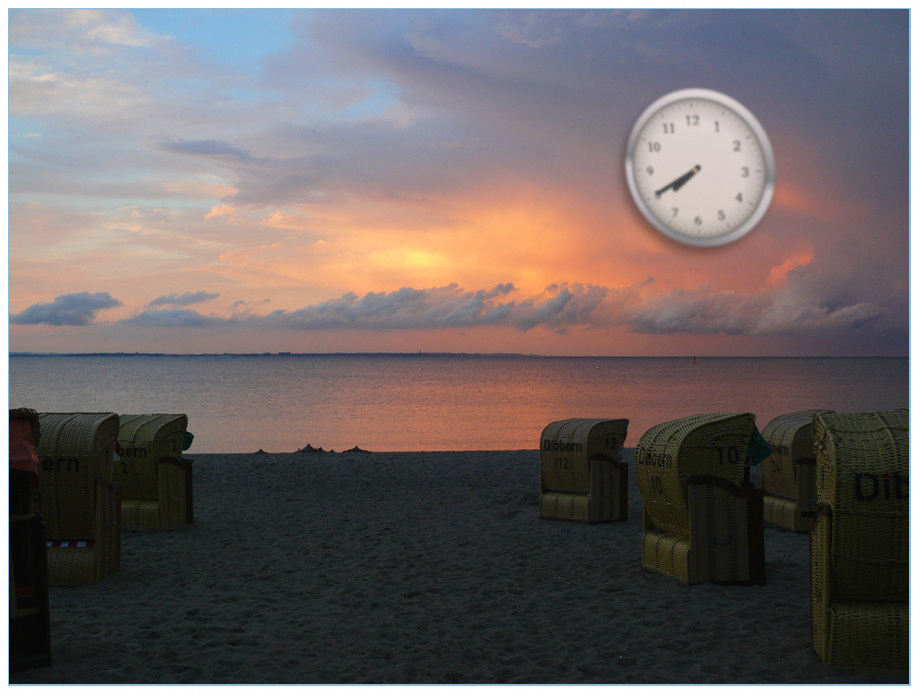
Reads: 7:40
